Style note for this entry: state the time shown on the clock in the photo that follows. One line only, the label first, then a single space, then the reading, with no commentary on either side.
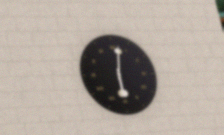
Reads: 6:02
